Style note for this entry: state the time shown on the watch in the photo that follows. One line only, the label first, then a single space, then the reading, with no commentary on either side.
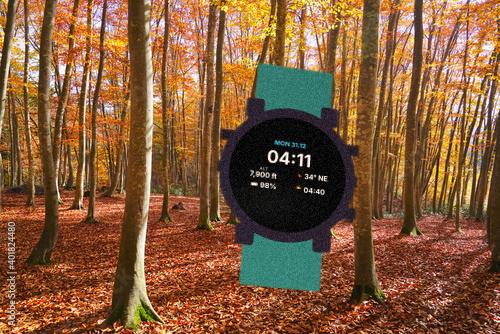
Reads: 4:11
